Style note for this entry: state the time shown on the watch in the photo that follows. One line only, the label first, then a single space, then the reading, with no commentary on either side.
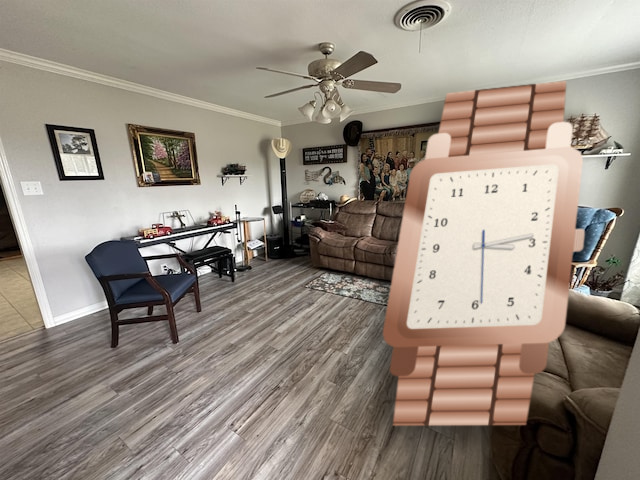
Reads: 3:13:29
